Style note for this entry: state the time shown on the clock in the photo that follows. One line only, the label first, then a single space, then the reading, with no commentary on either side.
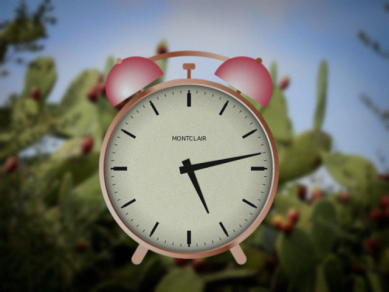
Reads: 5:13
